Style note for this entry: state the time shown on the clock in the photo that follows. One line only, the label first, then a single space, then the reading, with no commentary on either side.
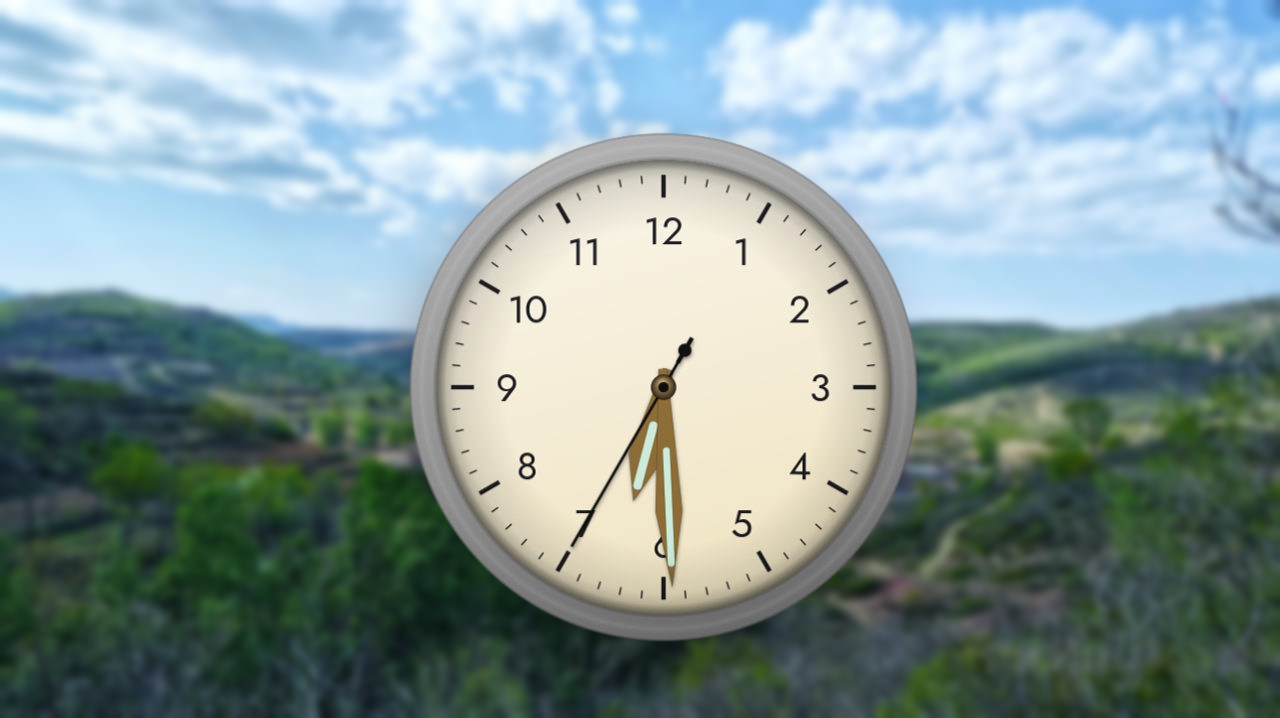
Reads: 6:29:35
